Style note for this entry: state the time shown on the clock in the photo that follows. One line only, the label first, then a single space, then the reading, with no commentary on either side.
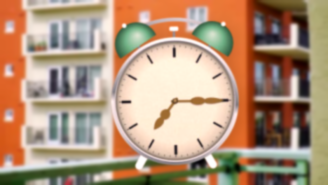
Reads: 7:15
